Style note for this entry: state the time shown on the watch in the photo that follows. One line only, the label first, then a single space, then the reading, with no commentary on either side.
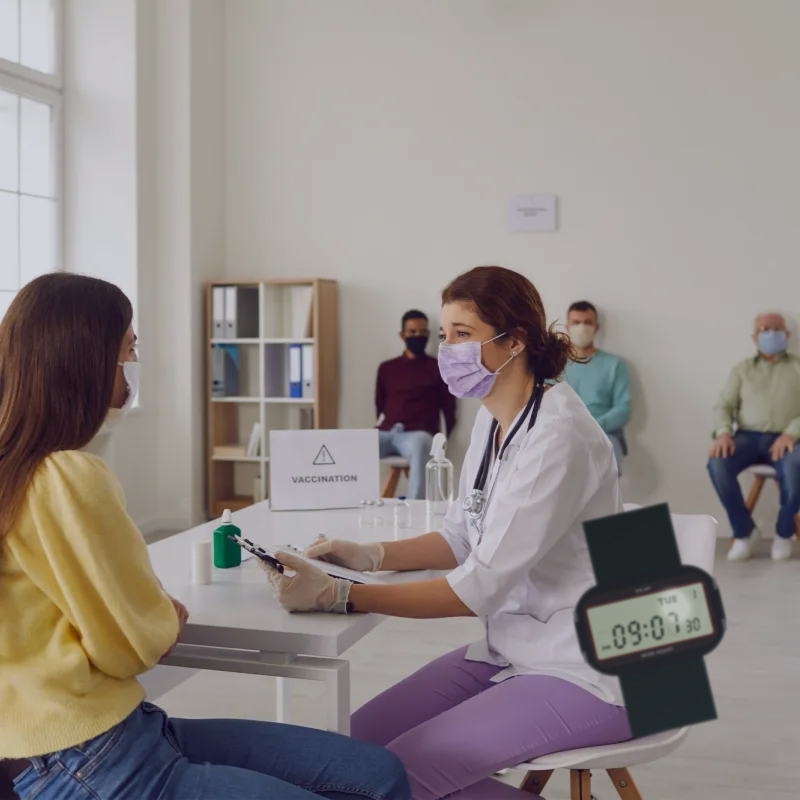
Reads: 9:07:30
